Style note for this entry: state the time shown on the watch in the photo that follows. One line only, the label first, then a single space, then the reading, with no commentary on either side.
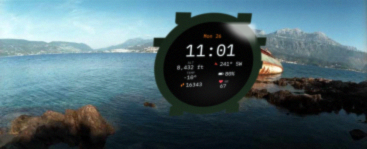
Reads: 11:01
